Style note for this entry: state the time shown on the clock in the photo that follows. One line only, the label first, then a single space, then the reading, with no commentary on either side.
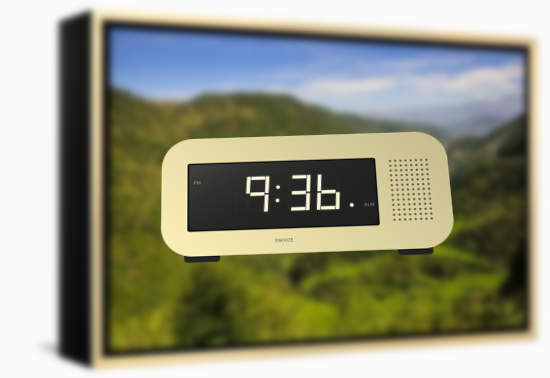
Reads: 9:36
